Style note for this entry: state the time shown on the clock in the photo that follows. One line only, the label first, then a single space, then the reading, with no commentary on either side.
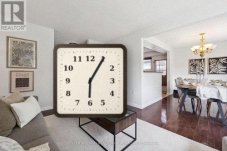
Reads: 6:05
